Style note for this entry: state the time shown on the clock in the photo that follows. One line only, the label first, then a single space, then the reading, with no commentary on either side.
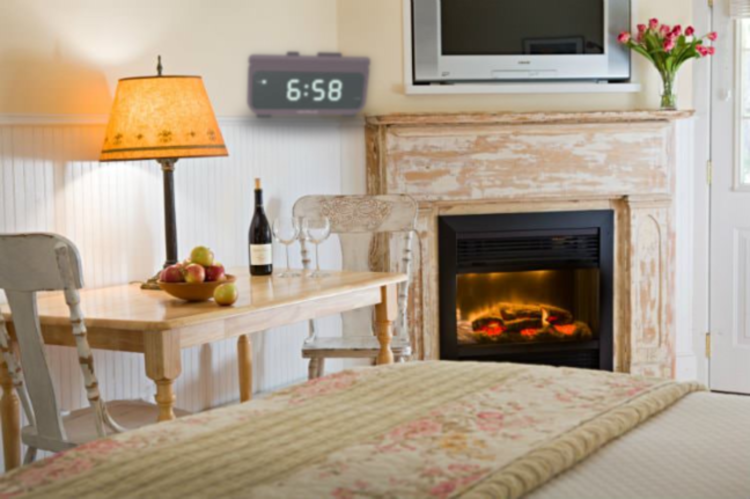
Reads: 6:58
